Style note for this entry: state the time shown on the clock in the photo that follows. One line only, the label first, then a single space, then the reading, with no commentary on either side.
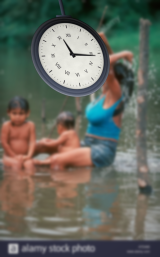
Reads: 11:16
